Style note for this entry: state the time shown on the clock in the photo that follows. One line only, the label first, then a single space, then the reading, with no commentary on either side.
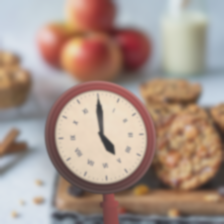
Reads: 5:00
